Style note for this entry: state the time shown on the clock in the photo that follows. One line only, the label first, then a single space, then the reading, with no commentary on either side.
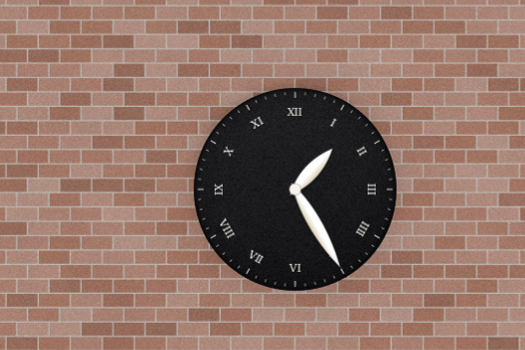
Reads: 1:25
